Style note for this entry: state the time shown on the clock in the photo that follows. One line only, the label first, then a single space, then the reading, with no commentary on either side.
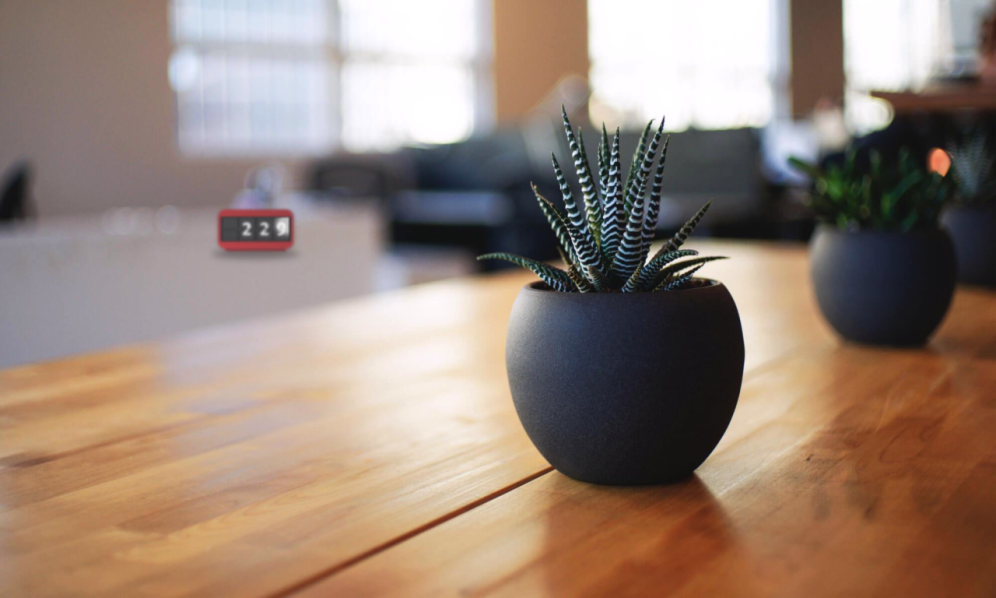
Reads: 2:29
